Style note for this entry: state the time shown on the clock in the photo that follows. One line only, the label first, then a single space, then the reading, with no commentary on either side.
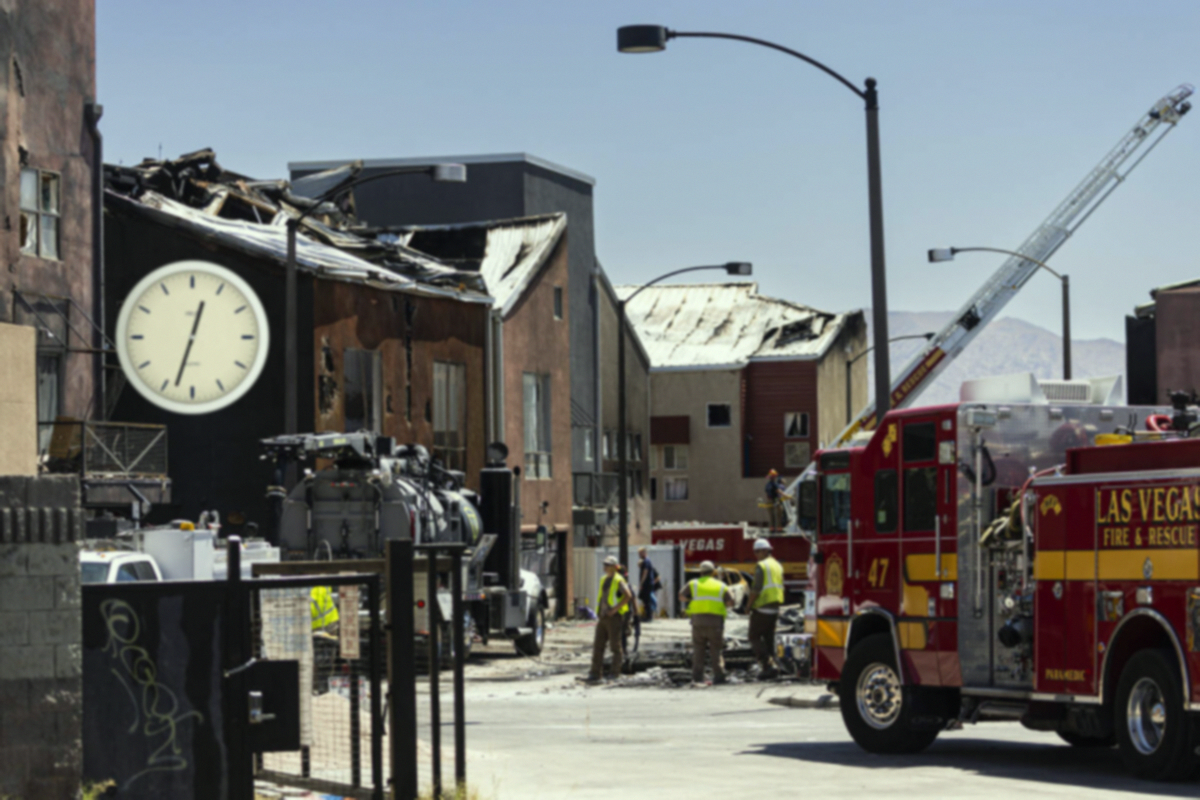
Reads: 12:33
